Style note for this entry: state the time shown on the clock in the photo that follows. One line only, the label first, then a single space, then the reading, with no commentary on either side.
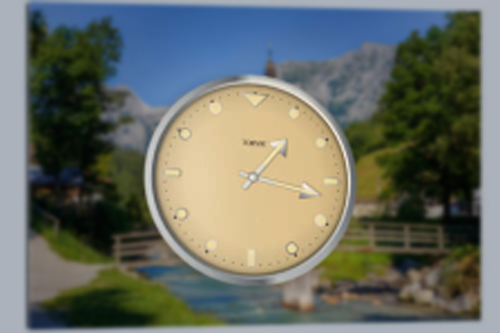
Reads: 1:17
